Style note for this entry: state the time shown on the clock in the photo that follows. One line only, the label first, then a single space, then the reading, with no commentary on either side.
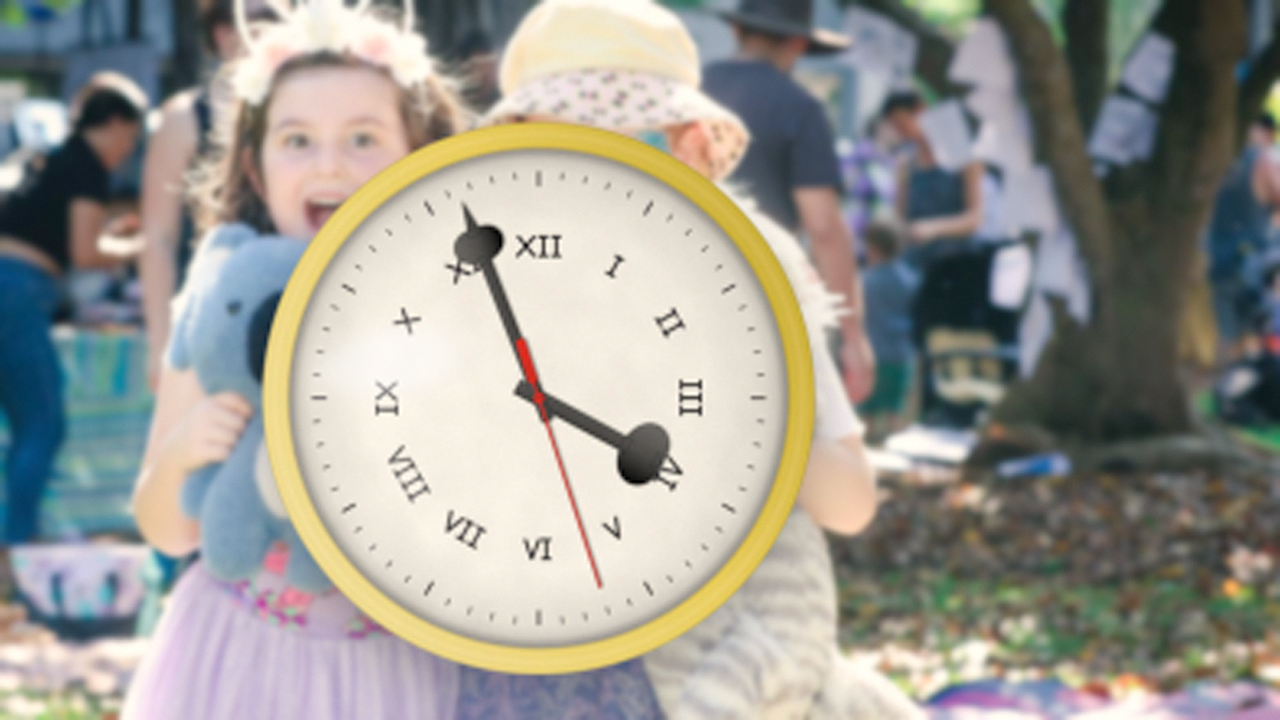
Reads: 3:56:27
